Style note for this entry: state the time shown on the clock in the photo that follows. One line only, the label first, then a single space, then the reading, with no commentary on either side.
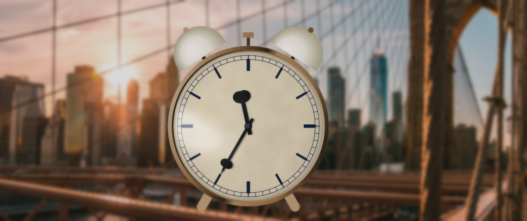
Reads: 11:35
